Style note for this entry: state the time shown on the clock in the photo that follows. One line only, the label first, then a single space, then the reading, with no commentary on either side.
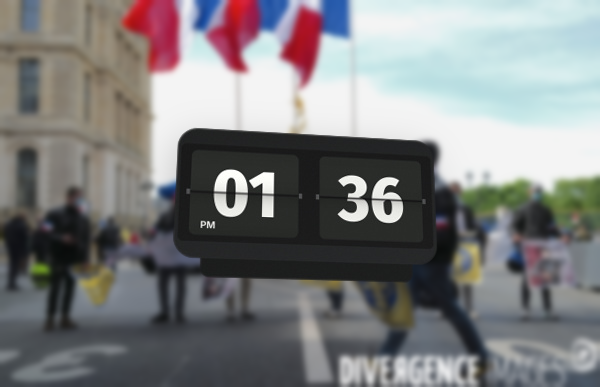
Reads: 1:36
